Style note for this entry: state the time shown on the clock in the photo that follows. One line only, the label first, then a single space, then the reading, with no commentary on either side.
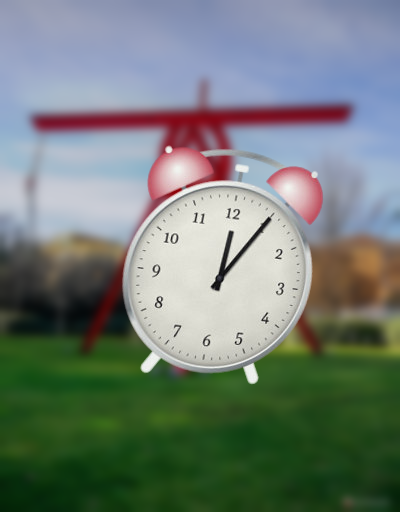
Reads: 12:05
